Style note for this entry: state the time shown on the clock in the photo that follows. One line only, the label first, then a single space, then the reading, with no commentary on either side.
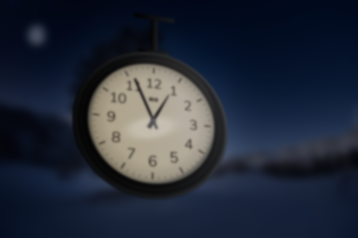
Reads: 12:56
